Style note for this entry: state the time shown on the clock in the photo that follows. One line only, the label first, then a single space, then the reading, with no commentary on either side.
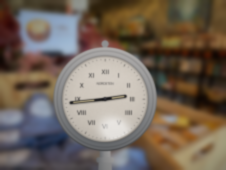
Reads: 2:44
